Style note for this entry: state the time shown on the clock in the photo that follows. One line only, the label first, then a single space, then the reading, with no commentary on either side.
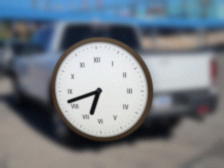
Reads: 6:42
